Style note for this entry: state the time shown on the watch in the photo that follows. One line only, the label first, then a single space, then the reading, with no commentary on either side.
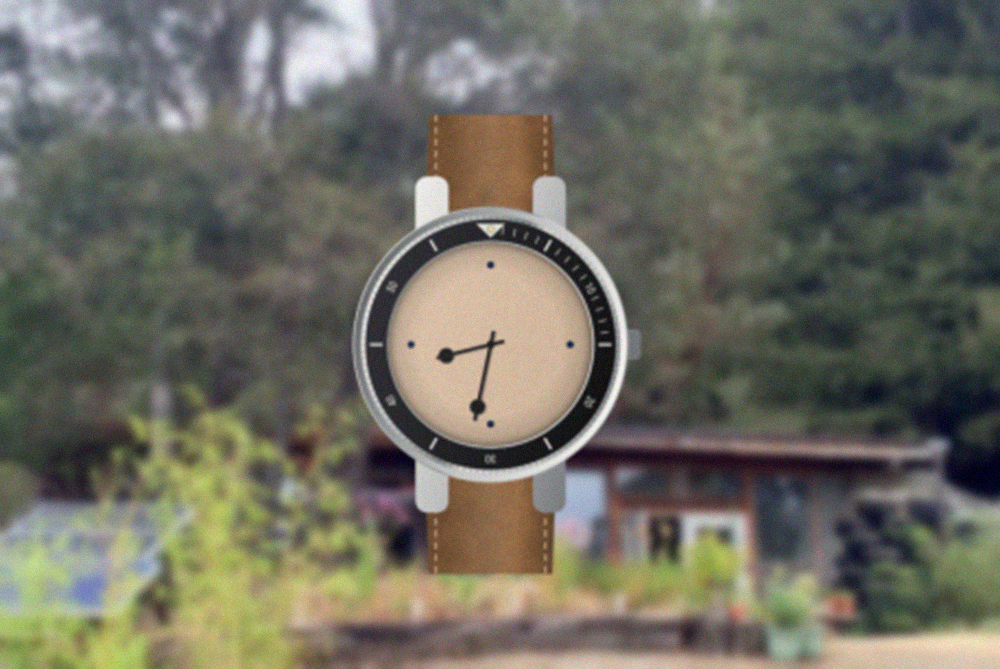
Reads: 8:32
